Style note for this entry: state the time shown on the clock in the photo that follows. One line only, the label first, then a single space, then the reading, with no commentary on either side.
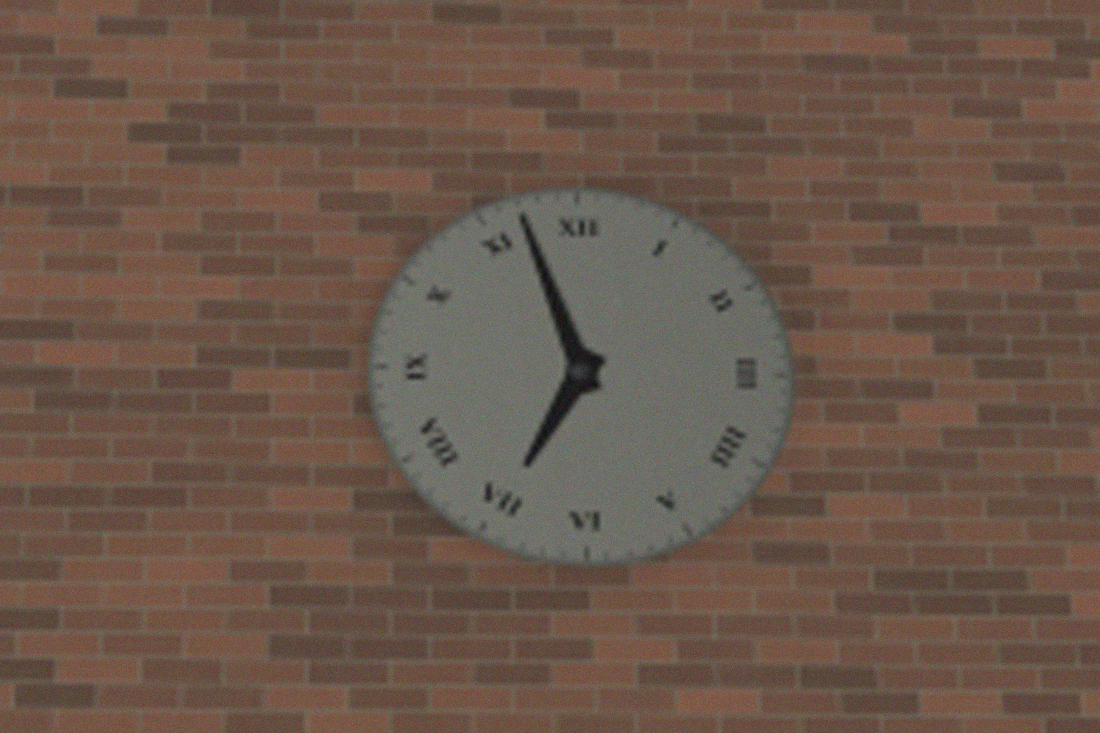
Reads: 6:57
